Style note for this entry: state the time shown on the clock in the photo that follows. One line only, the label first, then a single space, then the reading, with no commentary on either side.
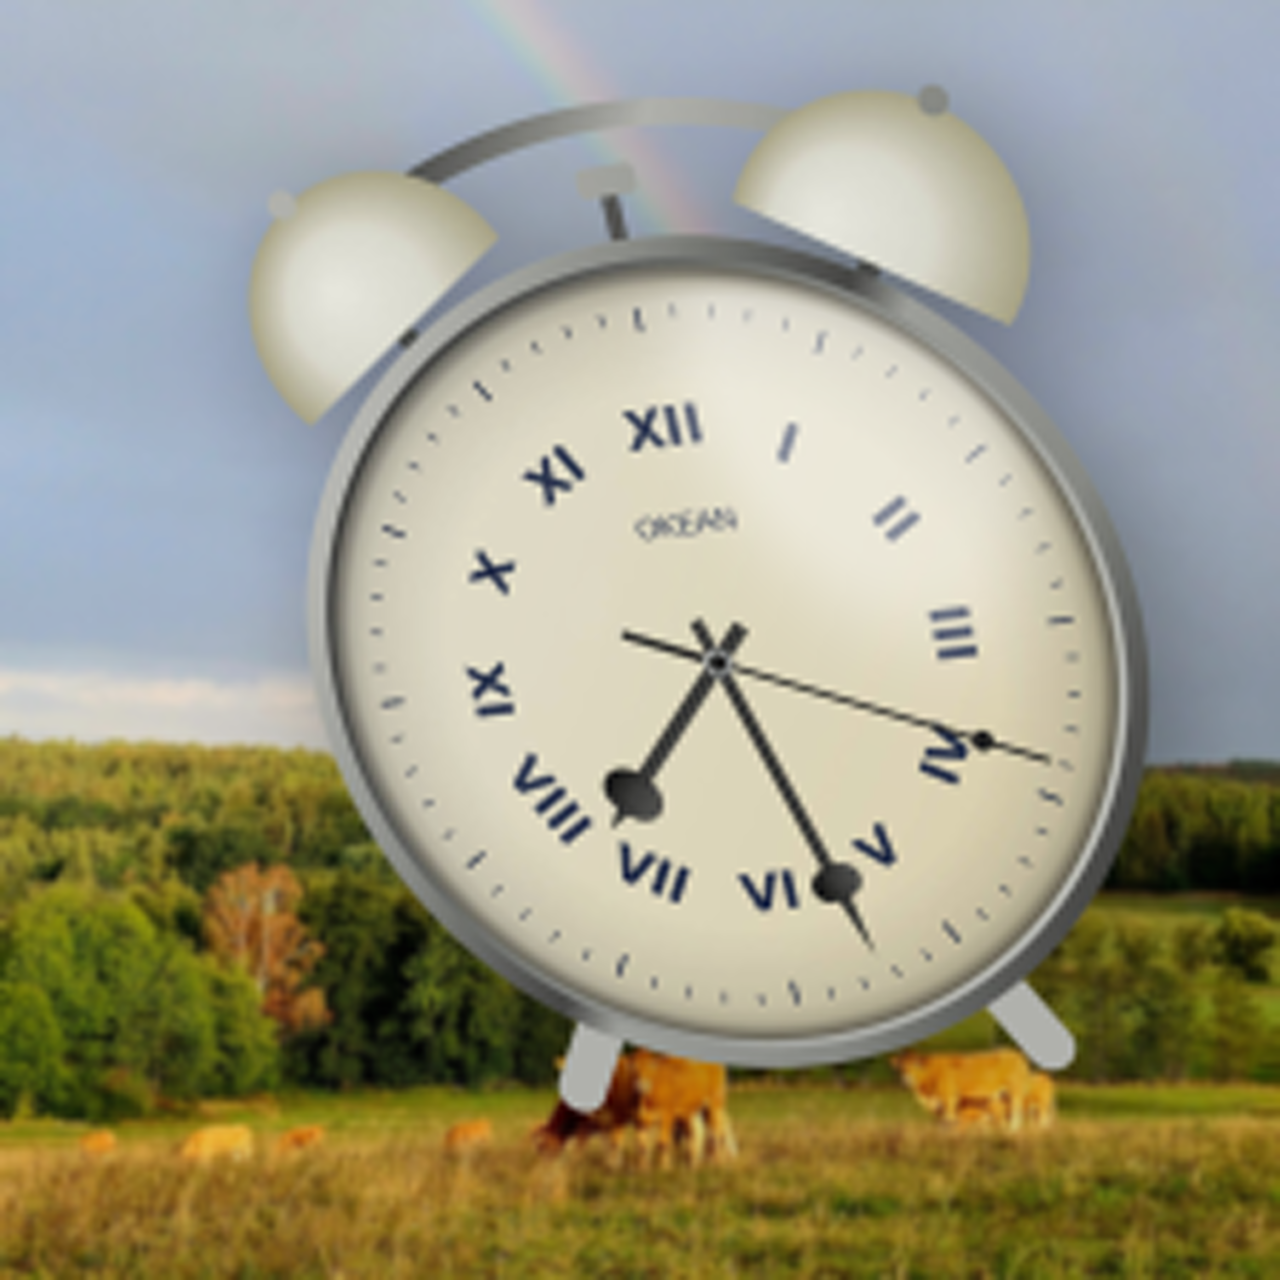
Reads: 7:27:19
